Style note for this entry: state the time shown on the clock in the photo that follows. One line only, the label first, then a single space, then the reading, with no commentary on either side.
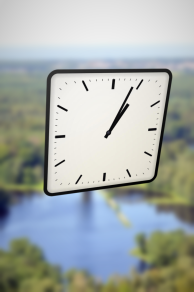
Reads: 1:04
